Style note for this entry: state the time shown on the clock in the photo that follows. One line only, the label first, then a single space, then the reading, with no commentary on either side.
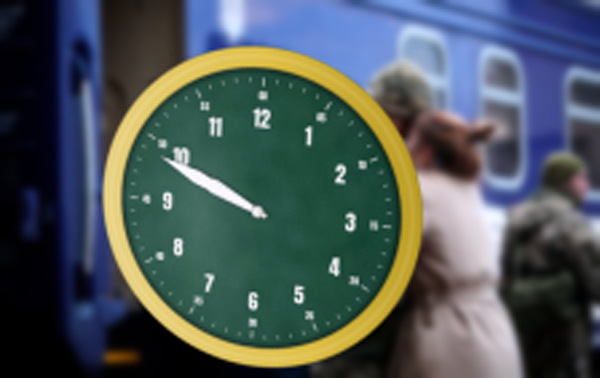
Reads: 9:49
